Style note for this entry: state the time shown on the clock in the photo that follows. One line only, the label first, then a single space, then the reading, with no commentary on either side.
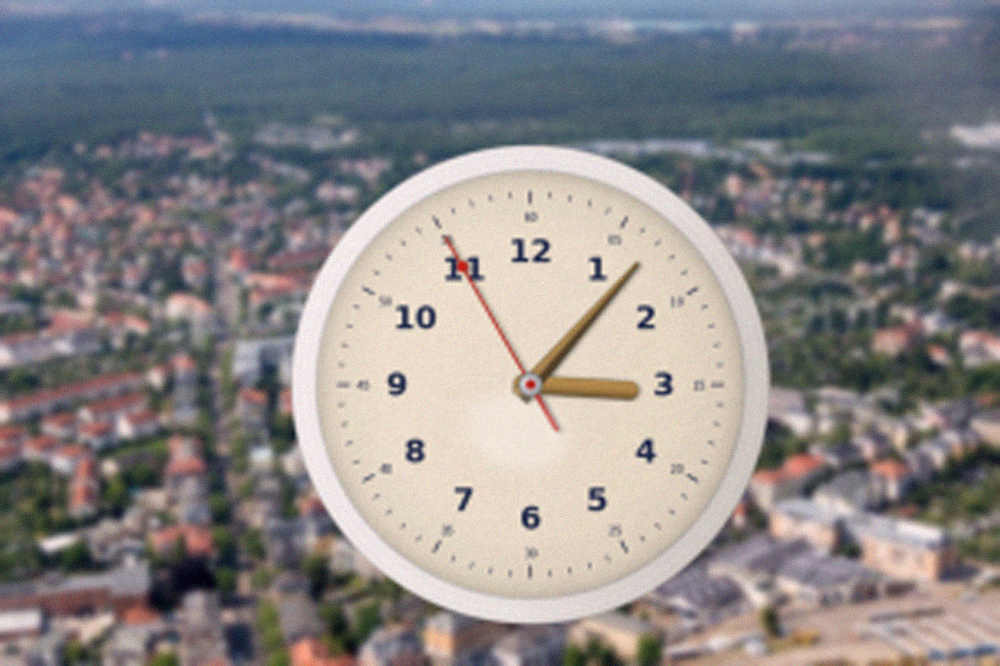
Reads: 3:06:55
